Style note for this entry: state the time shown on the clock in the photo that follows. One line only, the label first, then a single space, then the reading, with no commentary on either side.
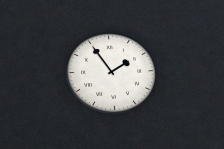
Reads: 1:55
